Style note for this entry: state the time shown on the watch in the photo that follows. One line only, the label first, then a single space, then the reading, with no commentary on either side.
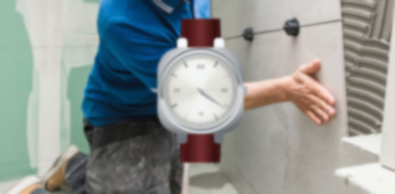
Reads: 4:21
